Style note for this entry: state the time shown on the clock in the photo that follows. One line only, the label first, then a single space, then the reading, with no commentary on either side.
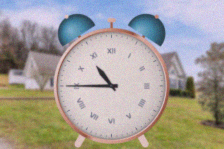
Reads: 10:45
